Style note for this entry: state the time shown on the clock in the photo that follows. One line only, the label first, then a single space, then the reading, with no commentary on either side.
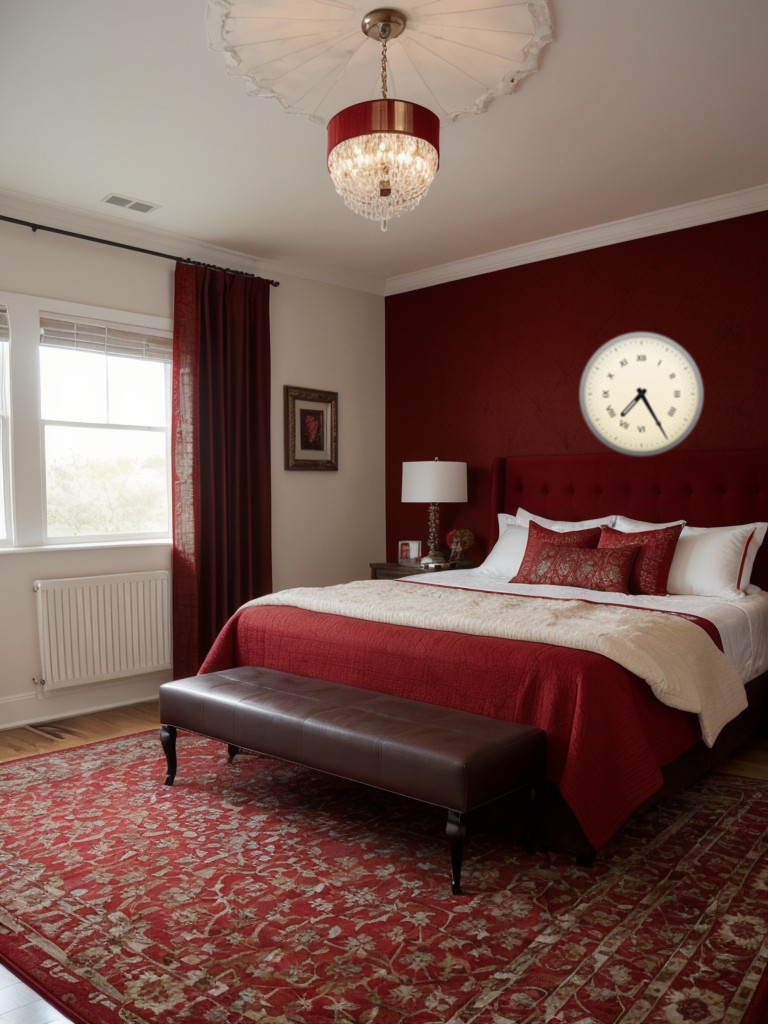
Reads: 7:25
